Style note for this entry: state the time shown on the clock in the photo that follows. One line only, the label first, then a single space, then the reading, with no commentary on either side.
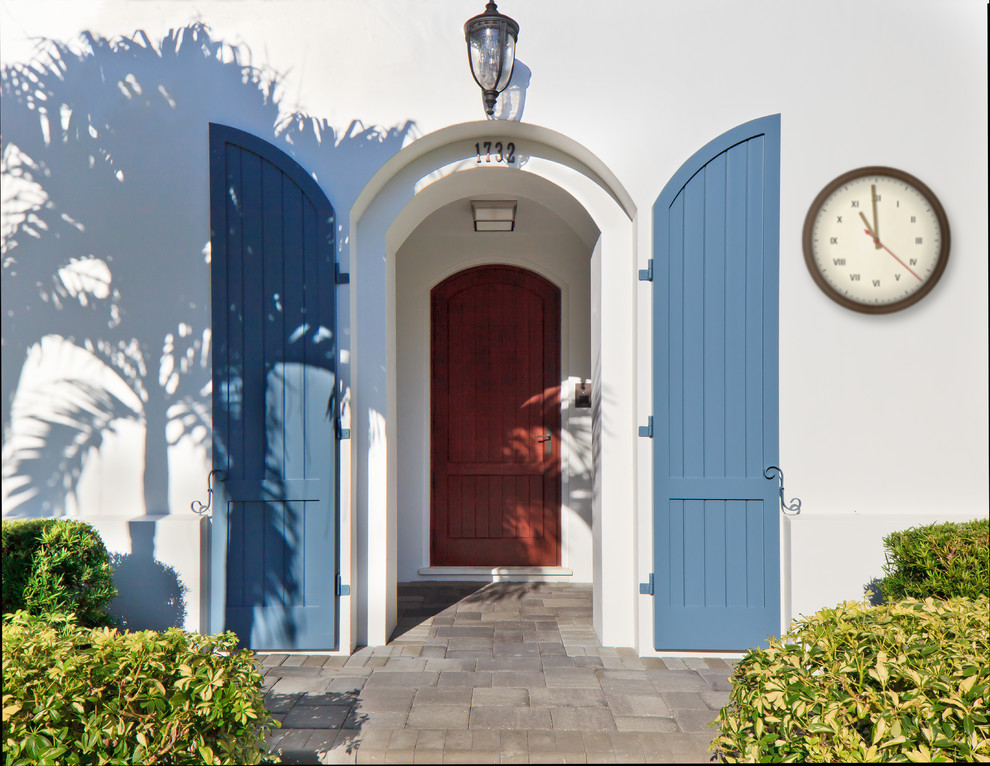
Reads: 10:59:22
